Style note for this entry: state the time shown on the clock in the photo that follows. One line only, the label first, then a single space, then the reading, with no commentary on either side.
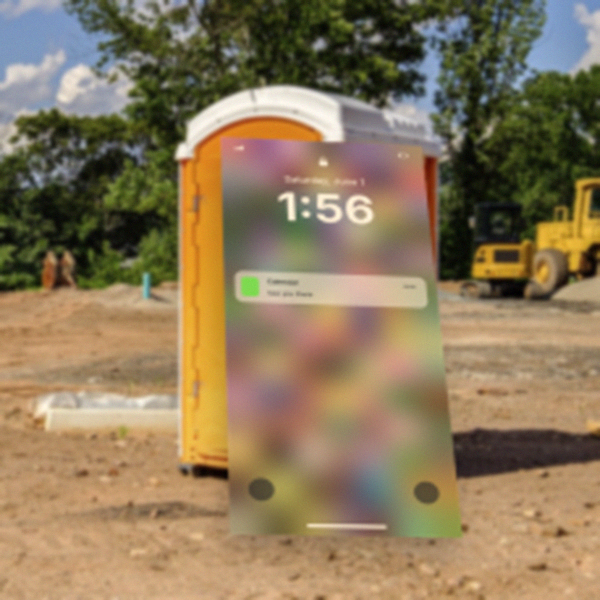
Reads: 1:56
